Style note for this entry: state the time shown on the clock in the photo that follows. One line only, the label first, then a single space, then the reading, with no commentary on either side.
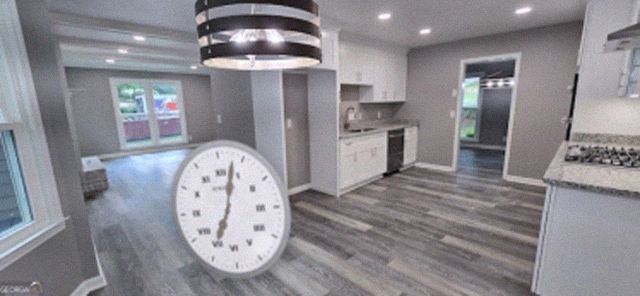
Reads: 7:03
